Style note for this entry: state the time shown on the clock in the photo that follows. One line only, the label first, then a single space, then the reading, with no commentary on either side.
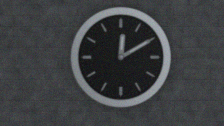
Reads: 12:10
